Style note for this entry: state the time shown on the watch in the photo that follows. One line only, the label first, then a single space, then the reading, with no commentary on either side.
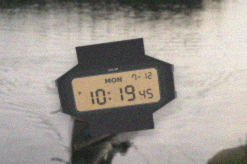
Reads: 10:19:45
